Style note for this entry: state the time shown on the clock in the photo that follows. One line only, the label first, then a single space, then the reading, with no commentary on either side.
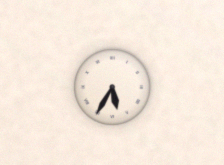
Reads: 5:35
